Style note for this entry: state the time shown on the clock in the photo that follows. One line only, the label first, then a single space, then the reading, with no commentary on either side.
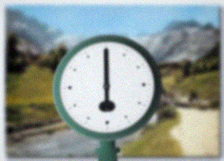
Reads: 6:00
